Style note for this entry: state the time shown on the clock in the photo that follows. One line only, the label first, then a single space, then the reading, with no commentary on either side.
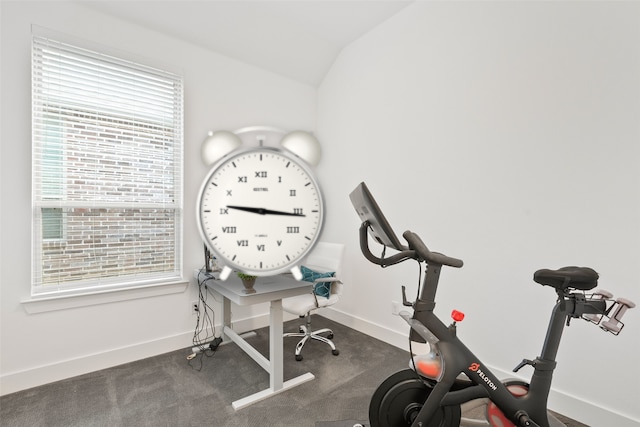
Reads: 9:16
